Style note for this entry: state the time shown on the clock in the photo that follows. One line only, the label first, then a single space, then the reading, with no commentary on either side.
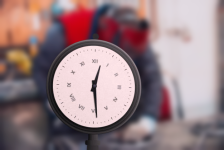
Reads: 12:29
